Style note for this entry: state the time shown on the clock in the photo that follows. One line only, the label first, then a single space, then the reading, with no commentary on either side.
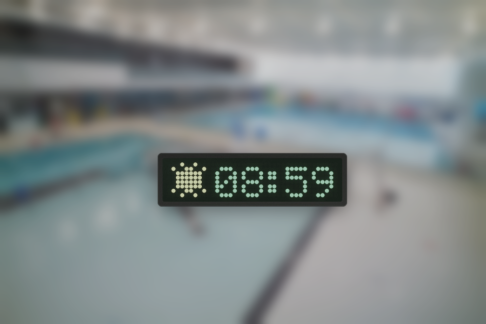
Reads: 8:59
